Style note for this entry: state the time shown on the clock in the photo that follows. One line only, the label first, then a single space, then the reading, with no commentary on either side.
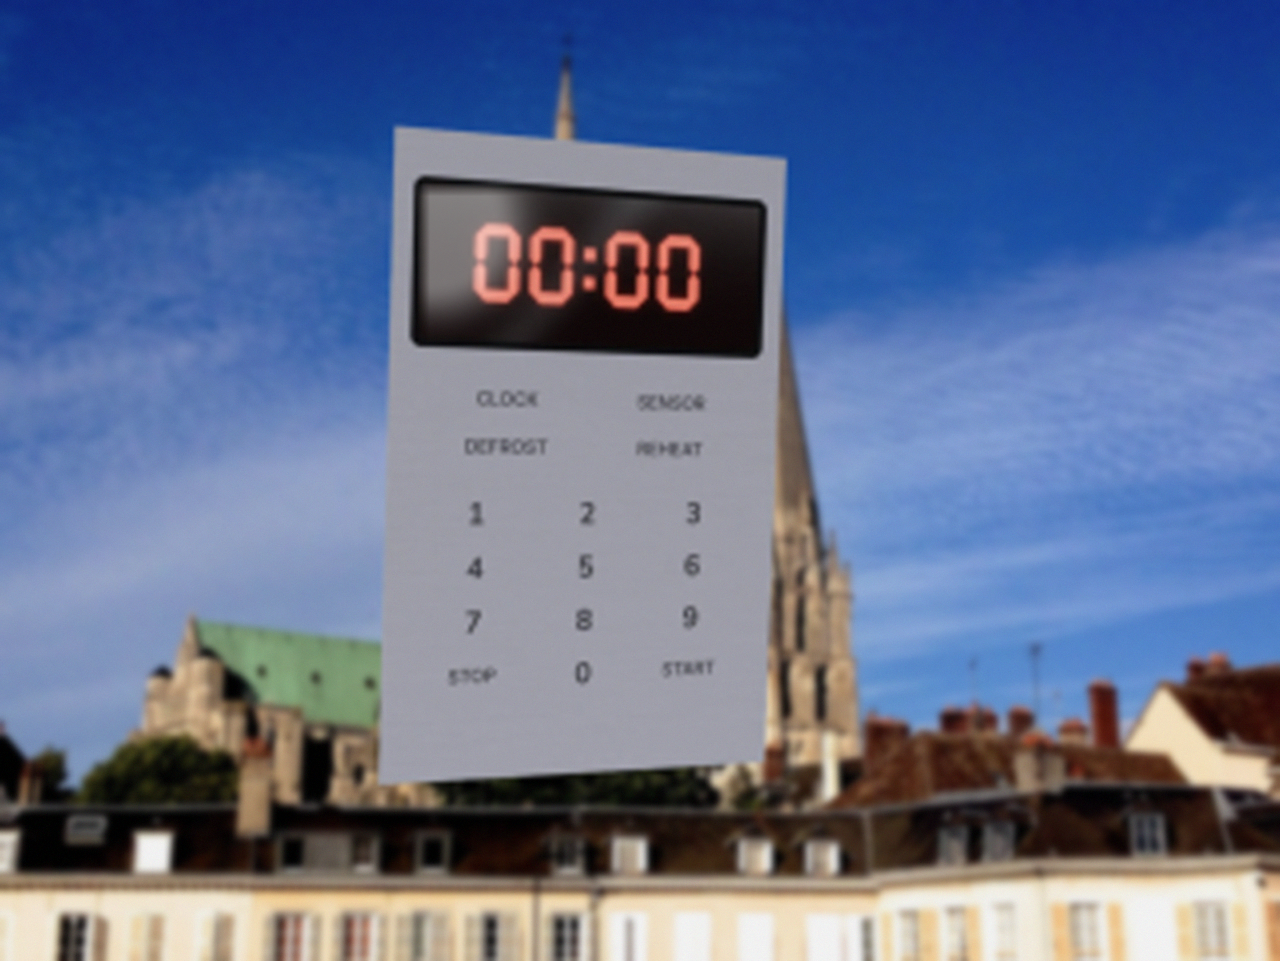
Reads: 0:00
